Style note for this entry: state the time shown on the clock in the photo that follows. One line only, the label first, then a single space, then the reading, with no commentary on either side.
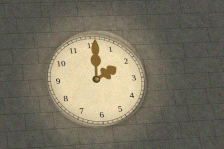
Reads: 2:01
